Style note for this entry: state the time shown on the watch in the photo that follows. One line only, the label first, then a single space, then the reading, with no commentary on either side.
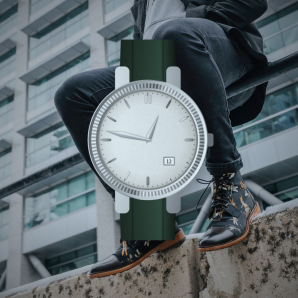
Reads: 12:47
